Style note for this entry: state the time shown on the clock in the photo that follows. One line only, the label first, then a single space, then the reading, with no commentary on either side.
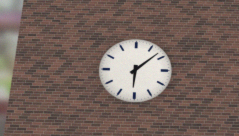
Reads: 6:08
